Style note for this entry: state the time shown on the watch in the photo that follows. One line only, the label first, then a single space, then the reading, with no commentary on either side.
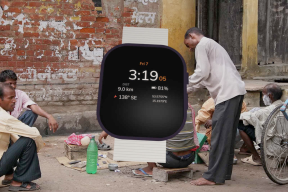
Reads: 3:19
